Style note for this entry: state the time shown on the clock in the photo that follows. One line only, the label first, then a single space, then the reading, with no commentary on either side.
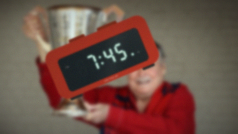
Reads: 7:45
